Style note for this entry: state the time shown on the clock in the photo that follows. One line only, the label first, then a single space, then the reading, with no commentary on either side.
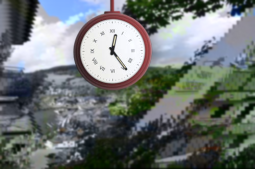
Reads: 12:24
